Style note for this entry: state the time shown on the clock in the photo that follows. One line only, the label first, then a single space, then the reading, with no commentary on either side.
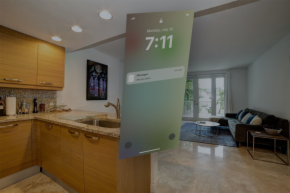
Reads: 7:11
